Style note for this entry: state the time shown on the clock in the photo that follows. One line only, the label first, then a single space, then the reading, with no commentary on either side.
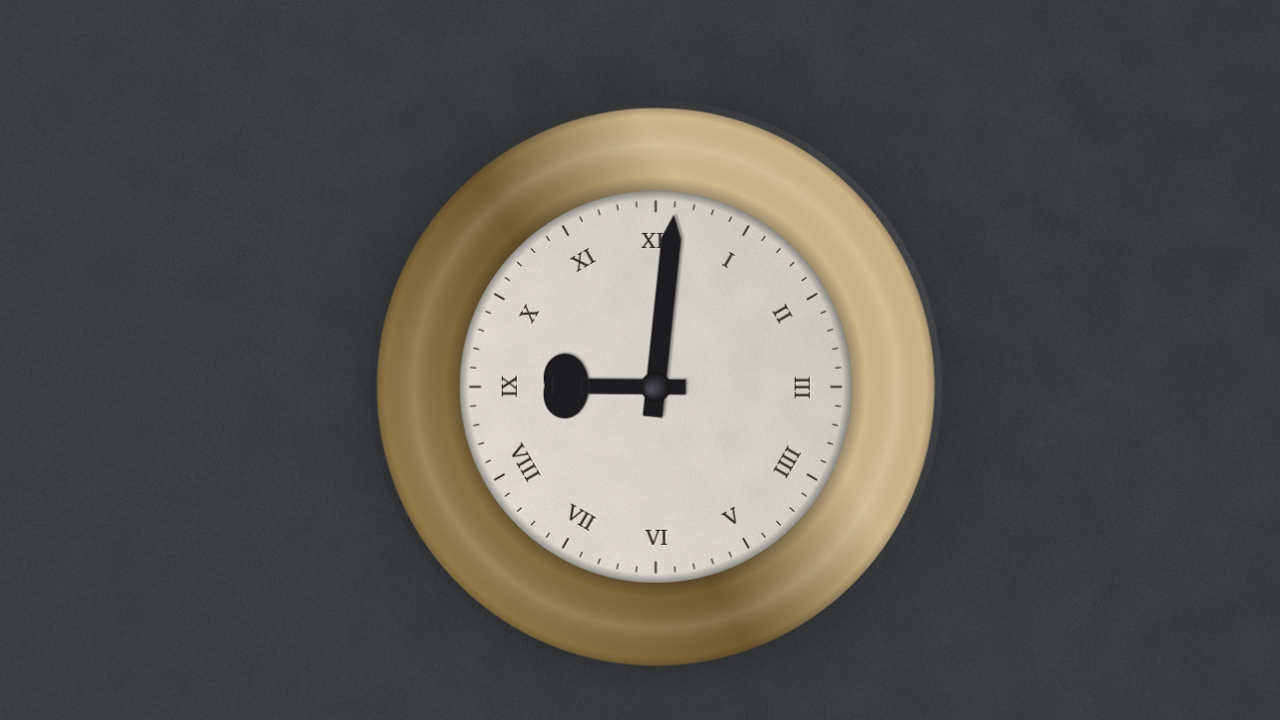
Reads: 9:01
